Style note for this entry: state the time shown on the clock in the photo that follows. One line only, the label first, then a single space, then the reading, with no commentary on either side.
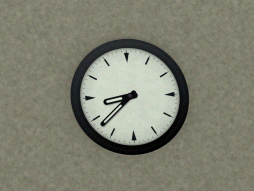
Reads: 8:38
